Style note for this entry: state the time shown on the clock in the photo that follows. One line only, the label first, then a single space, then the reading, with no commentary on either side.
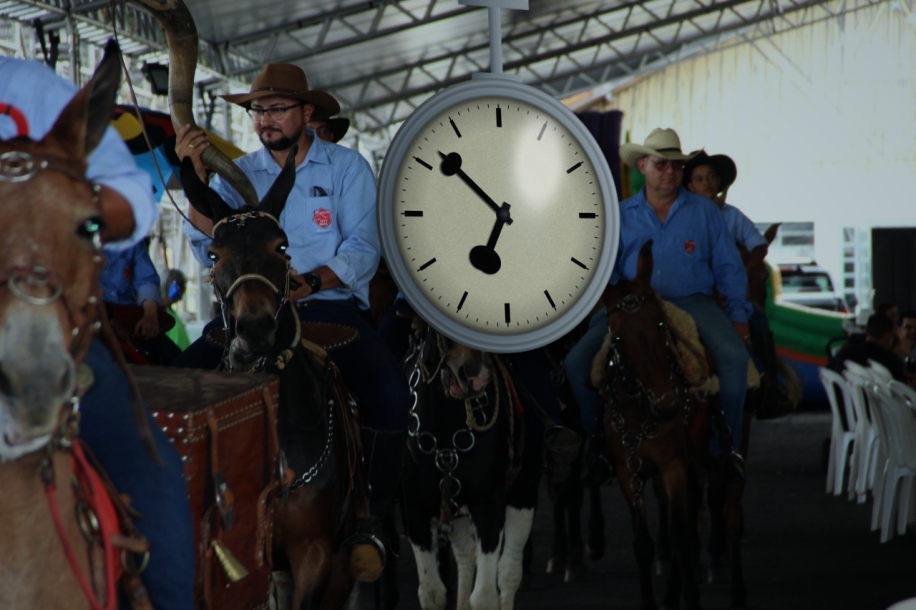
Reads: 6:52
